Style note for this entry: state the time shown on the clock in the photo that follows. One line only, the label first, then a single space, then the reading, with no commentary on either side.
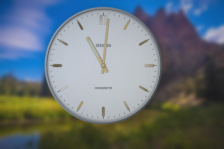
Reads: 11:01
